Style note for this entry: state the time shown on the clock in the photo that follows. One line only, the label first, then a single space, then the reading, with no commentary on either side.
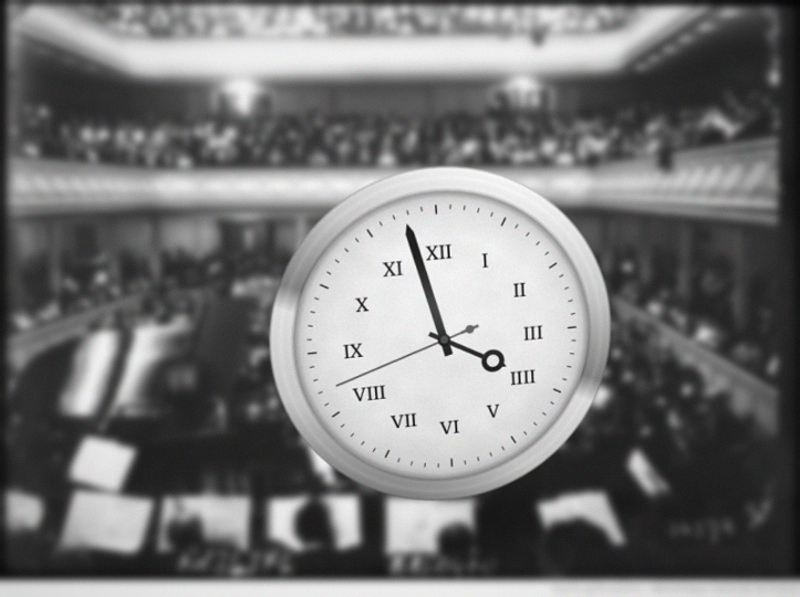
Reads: 3:57:42
